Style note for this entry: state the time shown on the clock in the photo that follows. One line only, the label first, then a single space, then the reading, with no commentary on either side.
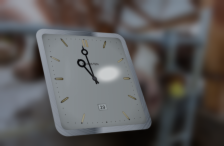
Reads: 10:59
